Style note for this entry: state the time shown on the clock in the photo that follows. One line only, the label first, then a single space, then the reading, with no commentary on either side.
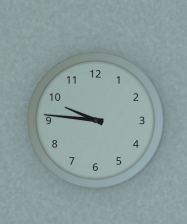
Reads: 9:46
